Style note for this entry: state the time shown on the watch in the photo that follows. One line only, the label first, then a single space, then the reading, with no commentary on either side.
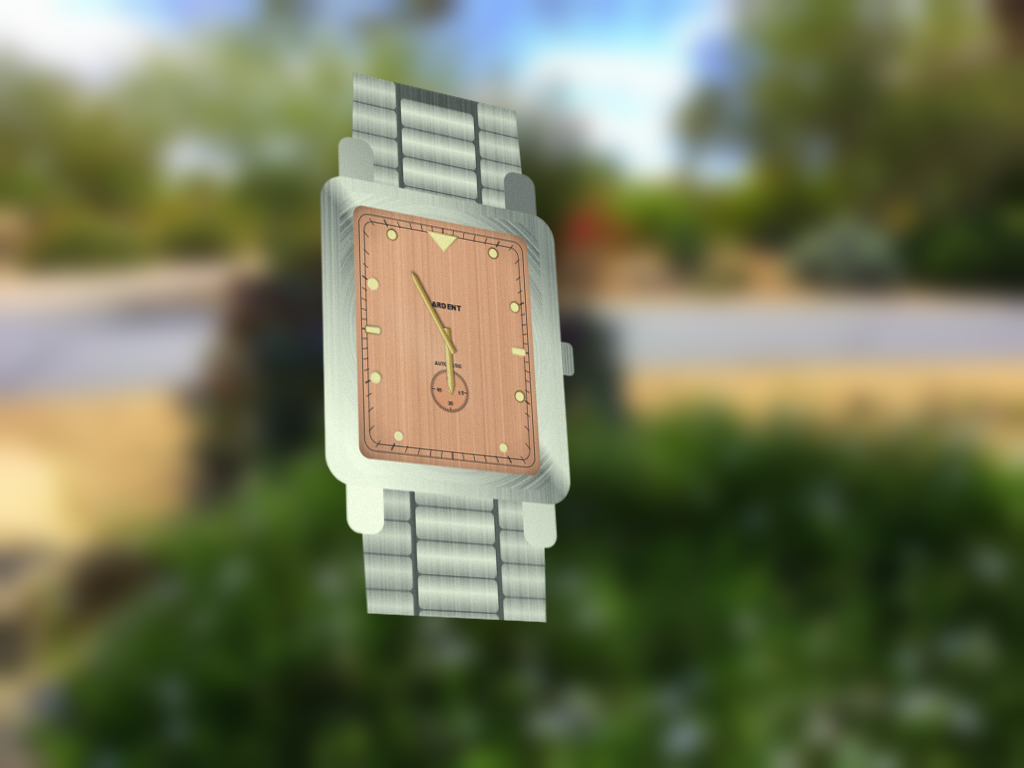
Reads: 5:55
